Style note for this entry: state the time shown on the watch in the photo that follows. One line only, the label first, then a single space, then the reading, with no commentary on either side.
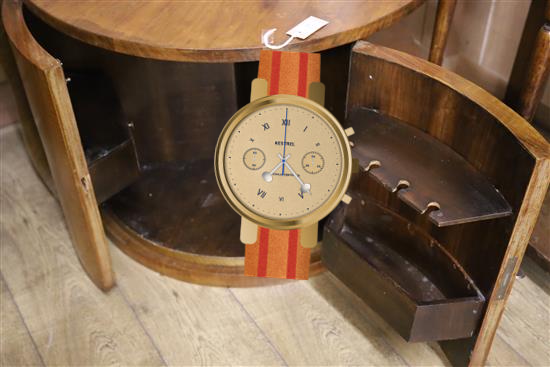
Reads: 7:23
